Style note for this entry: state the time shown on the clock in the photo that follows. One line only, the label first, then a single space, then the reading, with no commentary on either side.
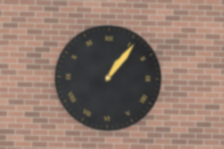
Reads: 1:06
